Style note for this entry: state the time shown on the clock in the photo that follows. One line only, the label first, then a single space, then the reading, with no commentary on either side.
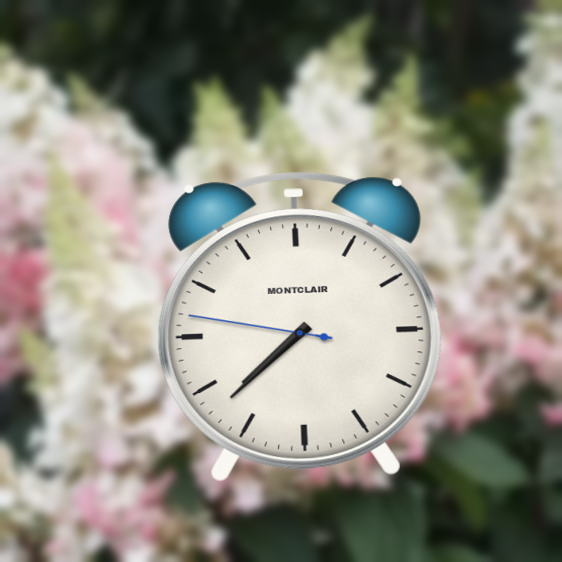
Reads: 7:37:47
